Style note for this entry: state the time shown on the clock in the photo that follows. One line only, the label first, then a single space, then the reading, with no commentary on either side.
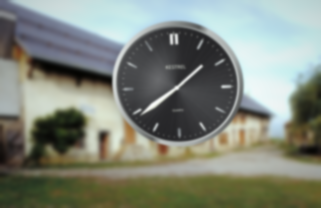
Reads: 1:39
